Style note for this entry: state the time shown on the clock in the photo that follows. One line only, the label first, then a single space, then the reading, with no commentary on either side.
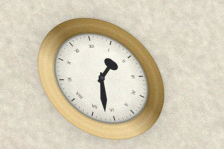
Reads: 1:32
